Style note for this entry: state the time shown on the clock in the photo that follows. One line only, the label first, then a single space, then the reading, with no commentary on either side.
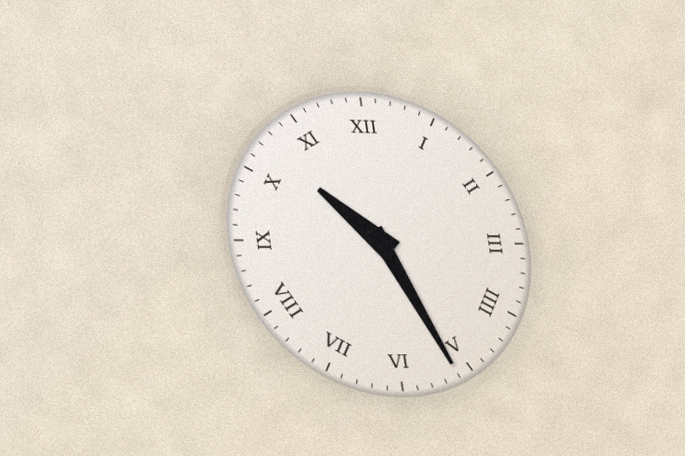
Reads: 10:26
